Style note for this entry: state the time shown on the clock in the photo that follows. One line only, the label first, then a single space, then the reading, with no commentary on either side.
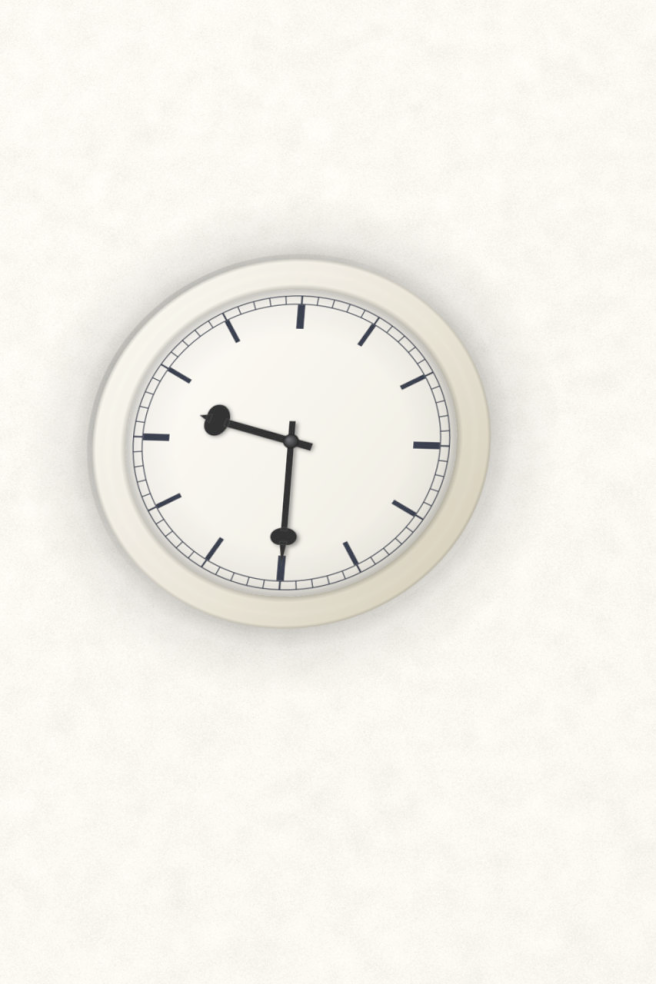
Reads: 9:30
